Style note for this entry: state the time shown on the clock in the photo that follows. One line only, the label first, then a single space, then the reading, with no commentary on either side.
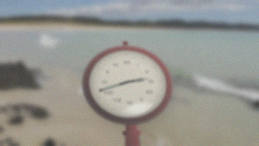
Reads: 2:42
